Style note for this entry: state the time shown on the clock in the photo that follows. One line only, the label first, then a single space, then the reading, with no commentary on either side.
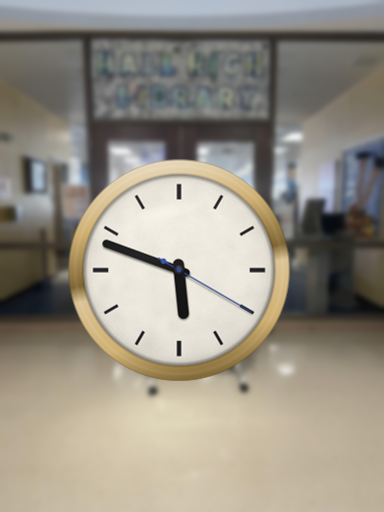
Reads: 5:48:20
